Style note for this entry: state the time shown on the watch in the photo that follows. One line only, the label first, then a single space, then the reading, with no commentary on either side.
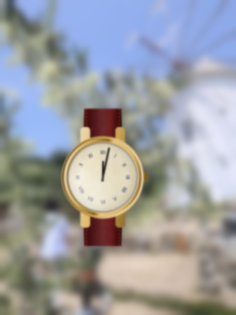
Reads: 12:02
